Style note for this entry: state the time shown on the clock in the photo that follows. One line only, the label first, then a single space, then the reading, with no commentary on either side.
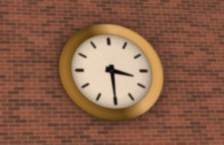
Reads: 3:30
